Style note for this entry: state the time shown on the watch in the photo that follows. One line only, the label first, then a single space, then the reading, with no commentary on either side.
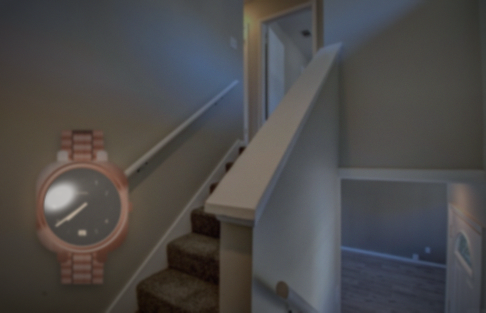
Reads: 7:39
